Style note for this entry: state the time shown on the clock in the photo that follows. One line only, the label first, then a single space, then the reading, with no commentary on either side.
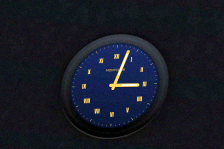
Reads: 3:03
